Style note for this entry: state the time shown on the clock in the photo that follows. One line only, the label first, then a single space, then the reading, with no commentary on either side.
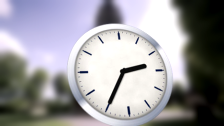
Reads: 2:35
